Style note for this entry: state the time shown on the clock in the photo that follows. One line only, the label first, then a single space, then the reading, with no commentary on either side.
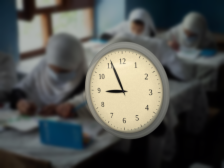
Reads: 8:56
